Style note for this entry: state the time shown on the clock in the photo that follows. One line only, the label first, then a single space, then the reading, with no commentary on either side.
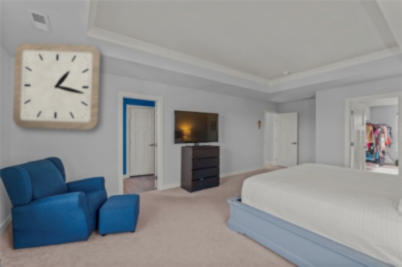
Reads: 1:17
